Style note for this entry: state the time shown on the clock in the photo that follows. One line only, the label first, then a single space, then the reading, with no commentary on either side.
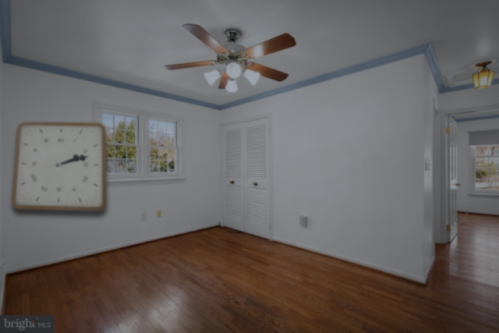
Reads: 2:12
